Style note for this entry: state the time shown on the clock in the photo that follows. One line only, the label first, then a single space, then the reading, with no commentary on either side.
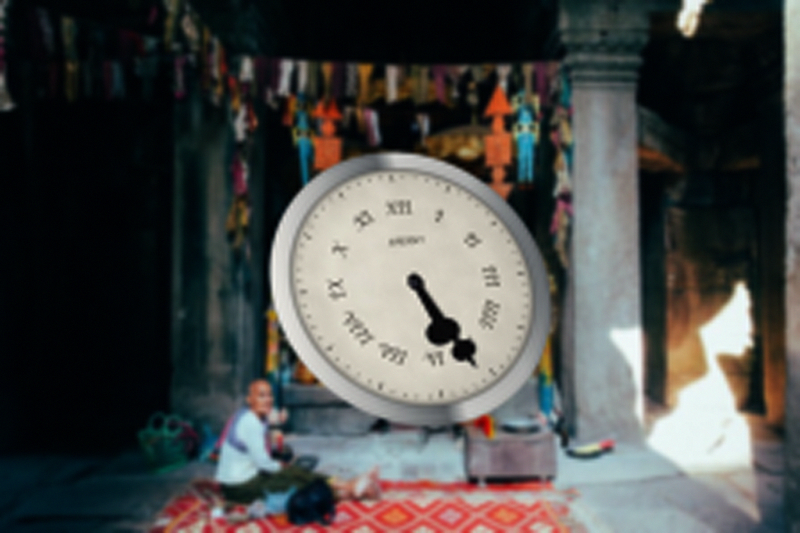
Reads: 5:26
